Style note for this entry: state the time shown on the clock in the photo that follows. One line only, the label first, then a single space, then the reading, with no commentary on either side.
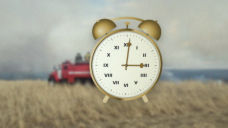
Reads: 3:01
